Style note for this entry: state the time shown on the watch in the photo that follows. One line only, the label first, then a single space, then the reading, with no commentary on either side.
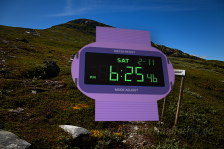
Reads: 6:25:46
